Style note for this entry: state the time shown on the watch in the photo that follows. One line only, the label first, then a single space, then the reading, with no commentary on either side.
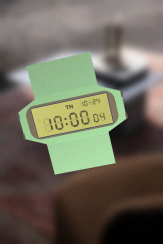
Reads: 10:00:04
